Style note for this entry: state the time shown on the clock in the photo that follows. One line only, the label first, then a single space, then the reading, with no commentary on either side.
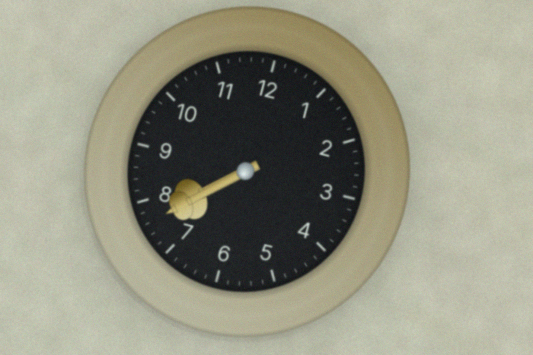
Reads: 7:38
